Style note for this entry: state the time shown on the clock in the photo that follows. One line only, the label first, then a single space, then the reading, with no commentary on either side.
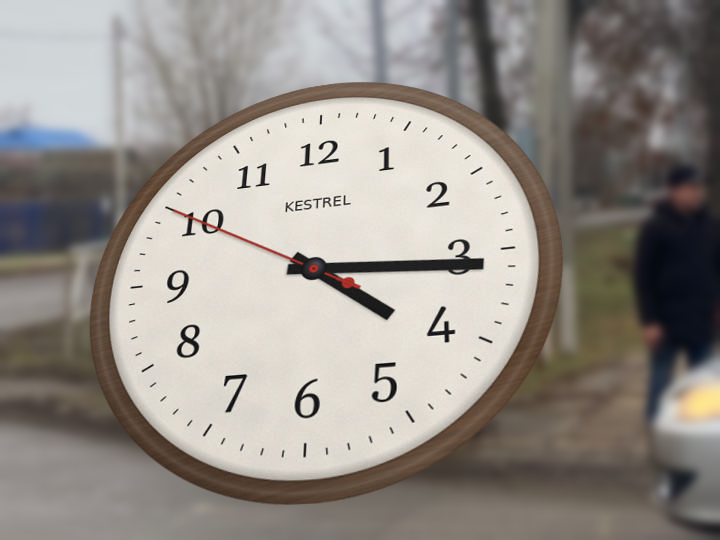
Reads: 4:15:50
